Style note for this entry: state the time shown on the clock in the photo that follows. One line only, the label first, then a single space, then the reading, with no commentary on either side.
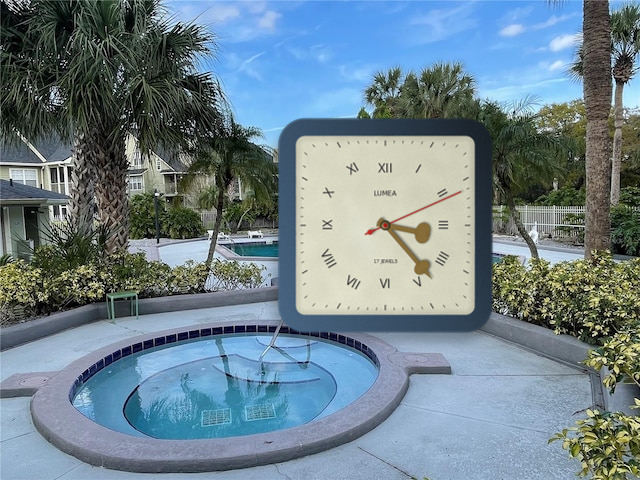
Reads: 3:23:11
